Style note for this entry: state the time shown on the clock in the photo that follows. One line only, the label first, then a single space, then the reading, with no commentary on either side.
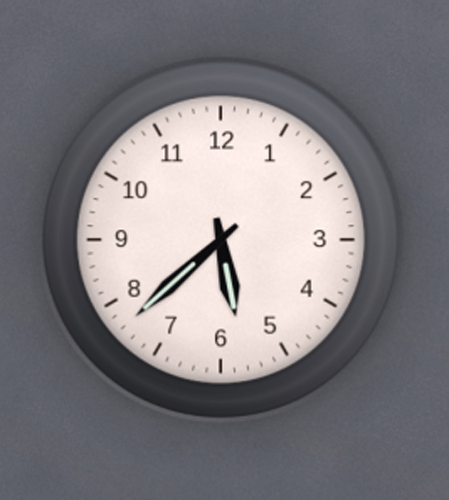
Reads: 5:38
